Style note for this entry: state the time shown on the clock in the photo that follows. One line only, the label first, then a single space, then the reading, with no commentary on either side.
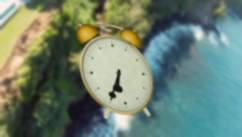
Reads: 6:35
